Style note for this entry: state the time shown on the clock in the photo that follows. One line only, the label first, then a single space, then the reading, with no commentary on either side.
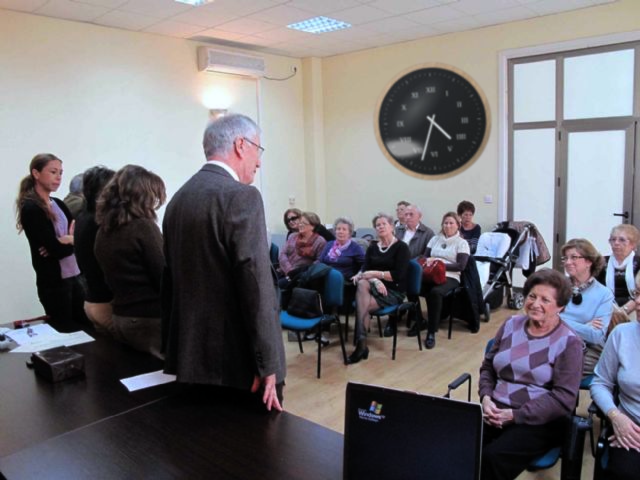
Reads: 4:33
